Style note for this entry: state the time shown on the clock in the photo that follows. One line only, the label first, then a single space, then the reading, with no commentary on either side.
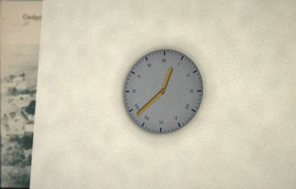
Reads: 12:38
